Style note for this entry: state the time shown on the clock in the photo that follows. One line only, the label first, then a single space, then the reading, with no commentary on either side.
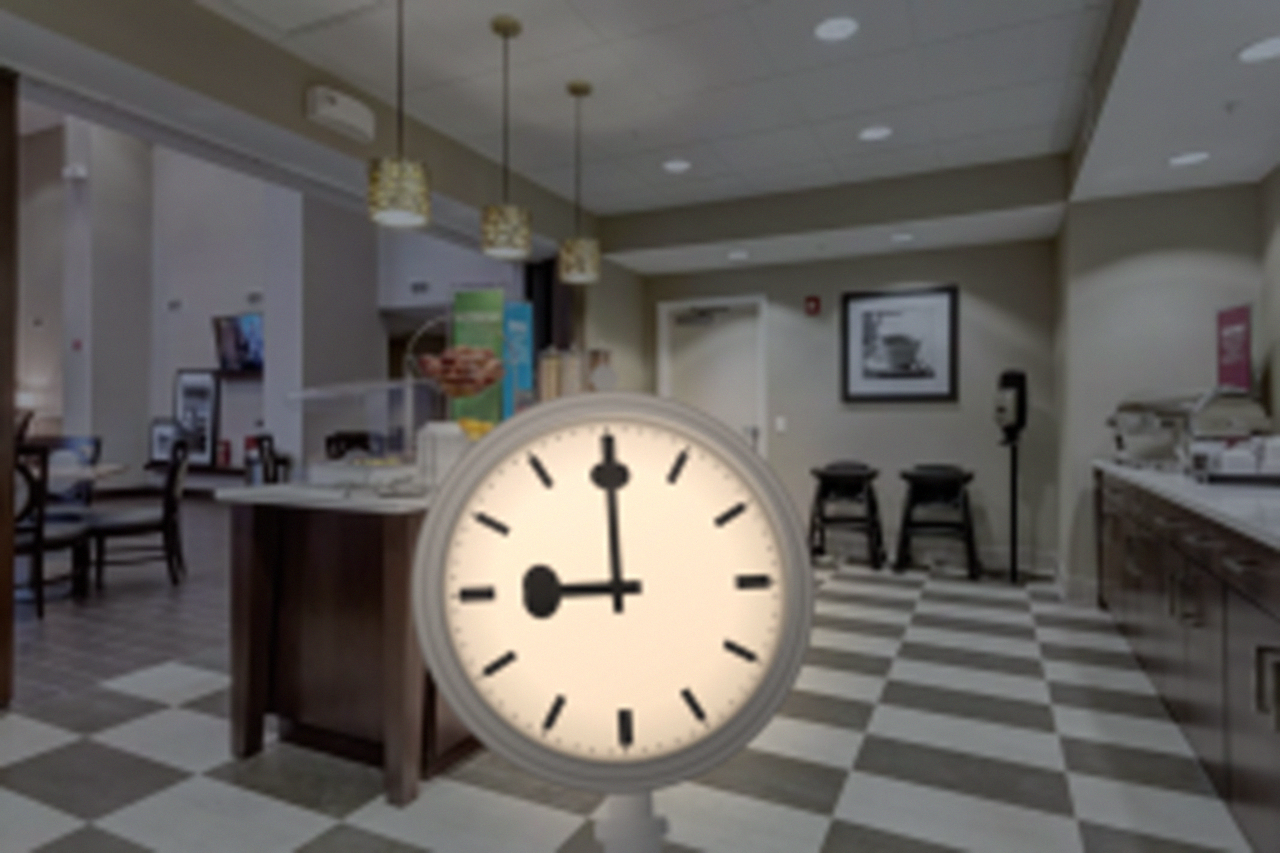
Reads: 9:00
